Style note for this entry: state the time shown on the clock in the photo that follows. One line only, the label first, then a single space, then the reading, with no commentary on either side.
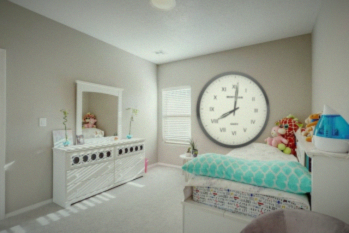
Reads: 8:01
